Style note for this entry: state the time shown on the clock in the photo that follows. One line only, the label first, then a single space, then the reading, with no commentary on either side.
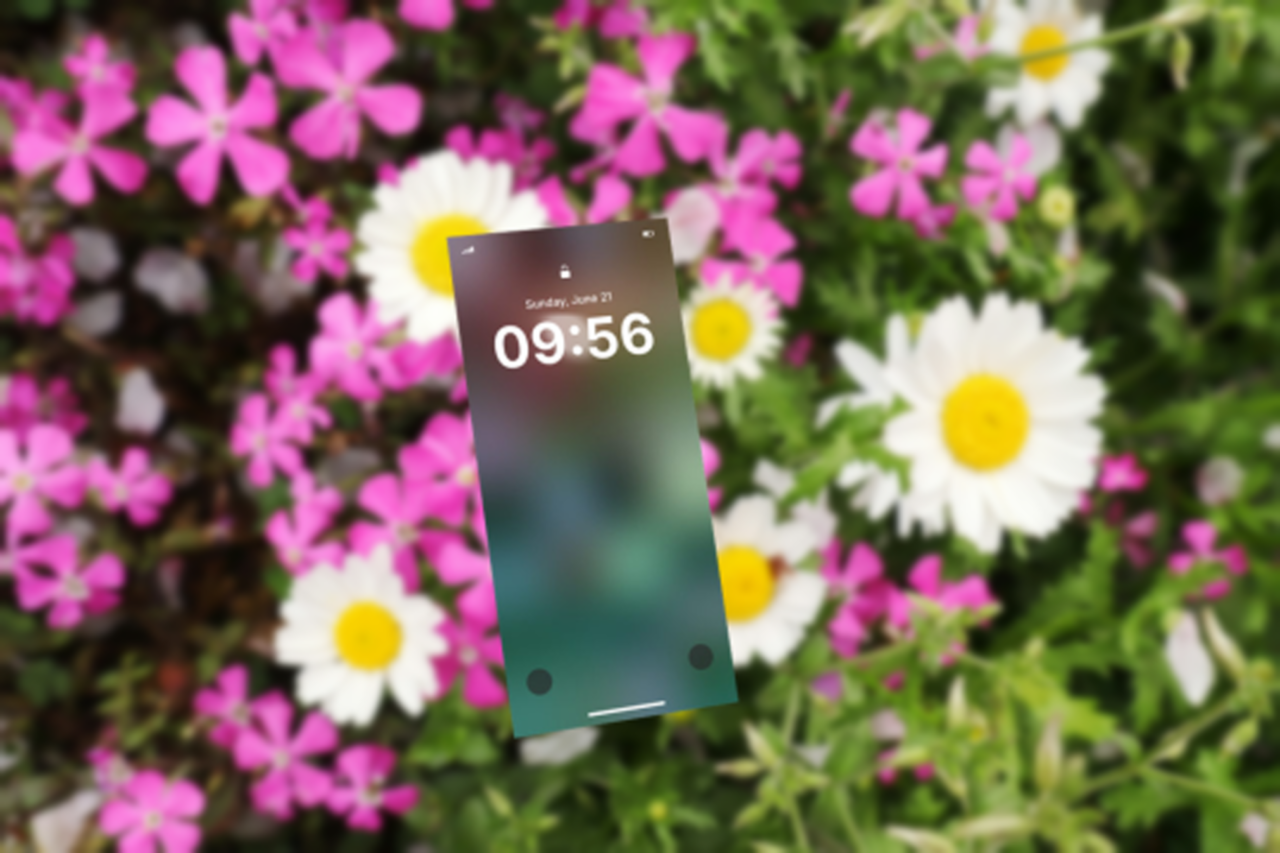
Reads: 9:56
